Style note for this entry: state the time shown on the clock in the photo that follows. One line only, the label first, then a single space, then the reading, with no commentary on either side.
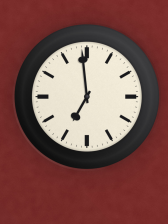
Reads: 6:59
